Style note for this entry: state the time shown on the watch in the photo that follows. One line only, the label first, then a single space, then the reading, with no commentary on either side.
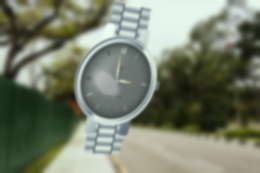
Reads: 2:59
